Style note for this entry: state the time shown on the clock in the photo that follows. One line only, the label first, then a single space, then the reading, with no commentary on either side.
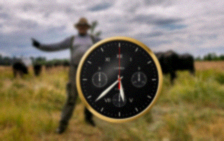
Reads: 5:38
